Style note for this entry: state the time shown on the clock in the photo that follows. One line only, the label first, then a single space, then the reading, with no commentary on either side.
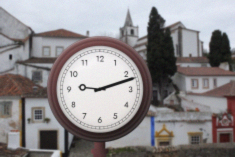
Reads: 9:12
